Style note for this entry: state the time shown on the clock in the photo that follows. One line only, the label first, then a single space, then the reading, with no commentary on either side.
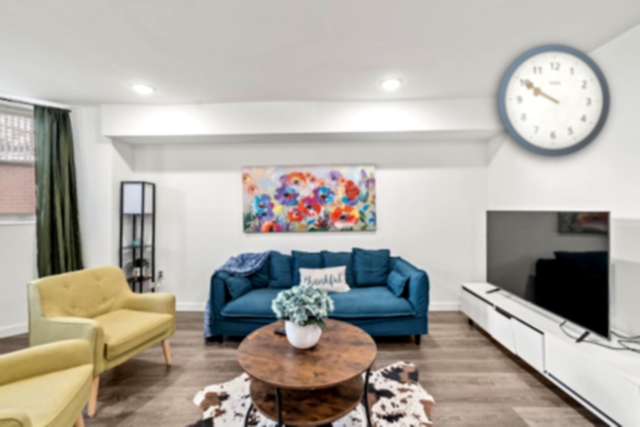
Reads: 9:50
